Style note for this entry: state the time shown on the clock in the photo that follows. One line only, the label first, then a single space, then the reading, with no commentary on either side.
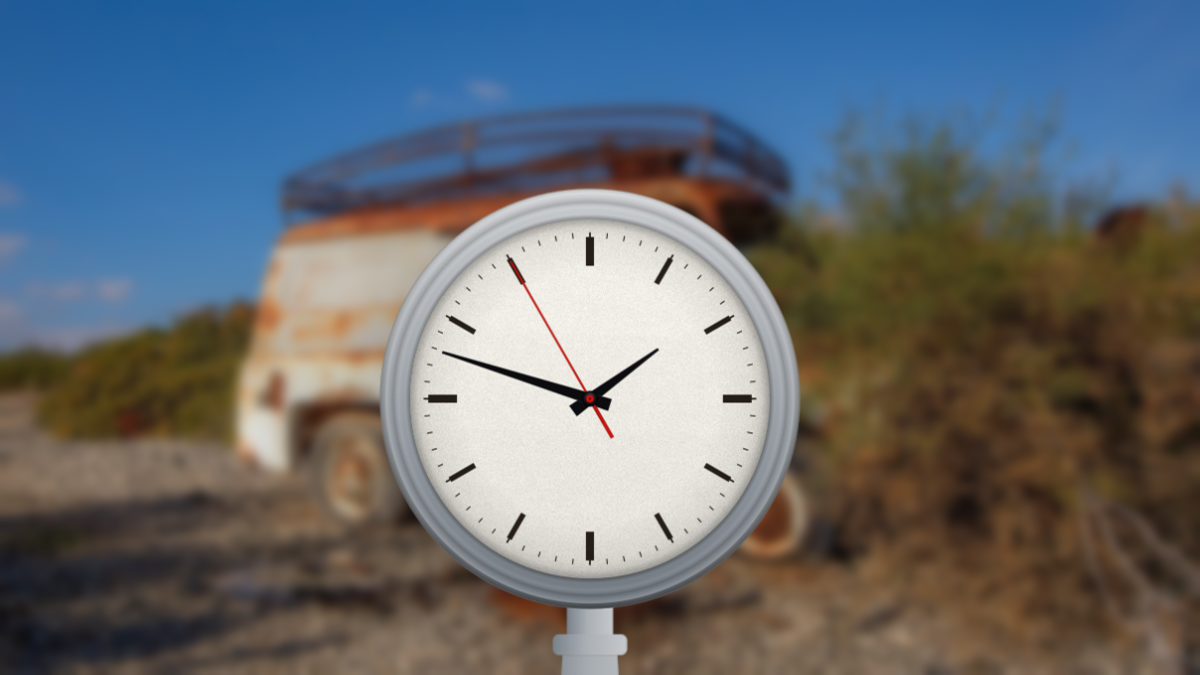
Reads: 1:47:55
